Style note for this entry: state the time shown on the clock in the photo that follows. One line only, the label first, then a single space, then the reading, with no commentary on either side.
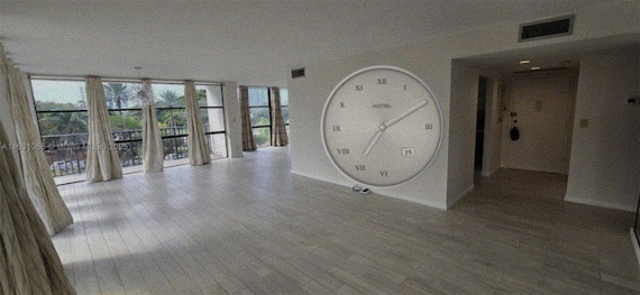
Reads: 7:10
